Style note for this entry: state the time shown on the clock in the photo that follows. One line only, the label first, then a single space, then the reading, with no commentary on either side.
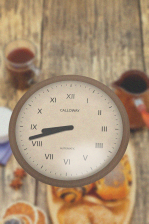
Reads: 8:42
